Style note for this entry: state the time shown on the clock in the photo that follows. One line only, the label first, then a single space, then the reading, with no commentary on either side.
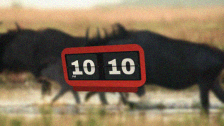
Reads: 10:10
